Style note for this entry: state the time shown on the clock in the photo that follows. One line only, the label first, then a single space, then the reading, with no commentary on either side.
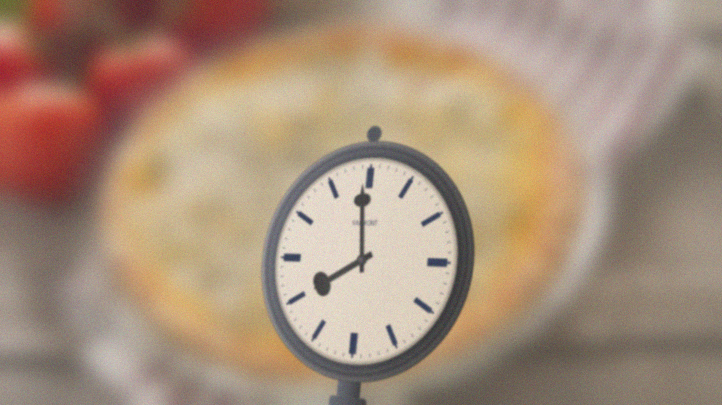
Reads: 7:59
